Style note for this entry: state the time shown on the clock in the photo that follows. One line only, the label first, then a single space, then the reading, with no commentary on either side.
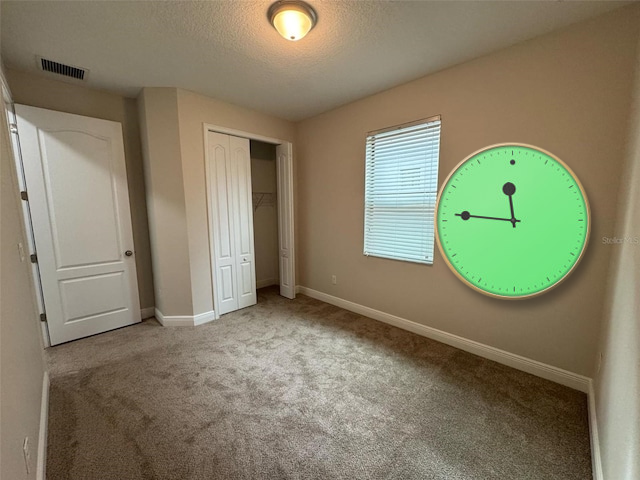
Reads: 11:46
